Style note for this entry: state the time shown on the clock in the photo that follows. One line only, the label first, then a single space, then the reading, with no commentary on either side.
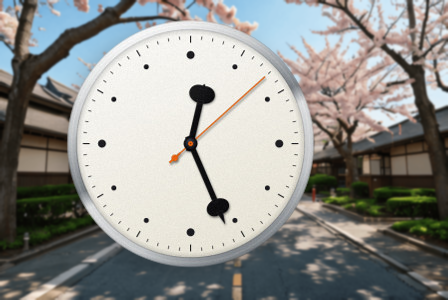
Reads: 12:26:08
